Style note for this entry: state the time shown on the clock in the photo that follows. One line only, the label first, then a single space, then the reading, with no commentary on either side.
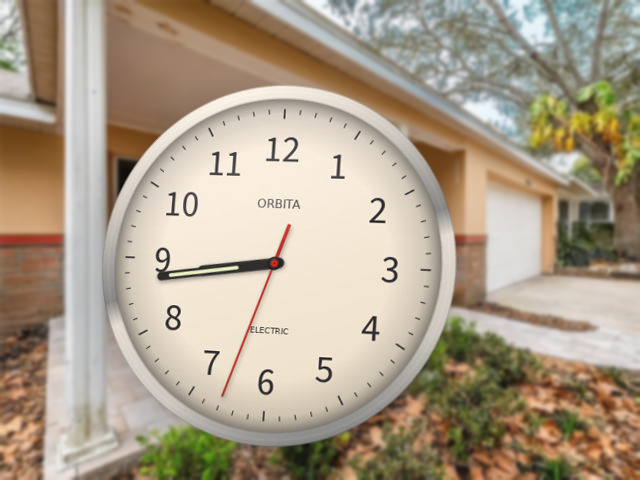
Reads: 8:43:33
